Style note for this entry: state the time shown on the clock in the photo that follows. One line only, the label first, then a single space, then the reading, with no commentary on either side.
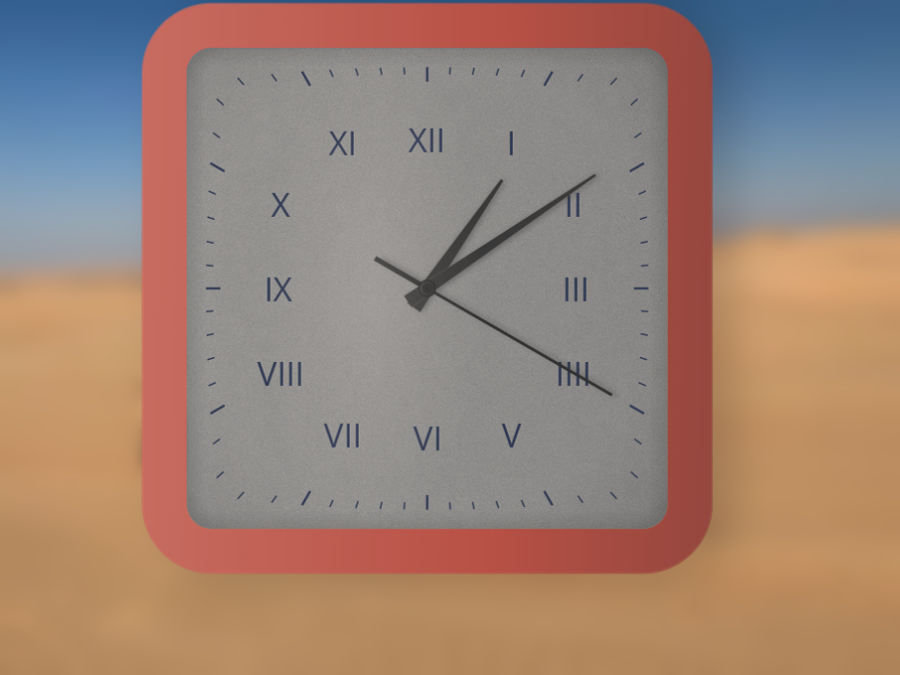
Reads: 1:09:20
